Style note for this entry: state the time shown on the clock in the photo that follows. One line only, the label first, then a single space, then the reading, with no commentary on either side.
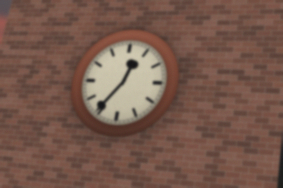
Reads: 12:36
